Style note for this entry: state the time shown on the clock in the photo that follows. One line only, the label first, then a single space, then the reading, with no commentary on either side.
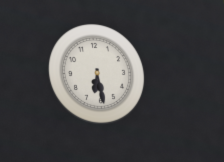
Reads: 6:29
